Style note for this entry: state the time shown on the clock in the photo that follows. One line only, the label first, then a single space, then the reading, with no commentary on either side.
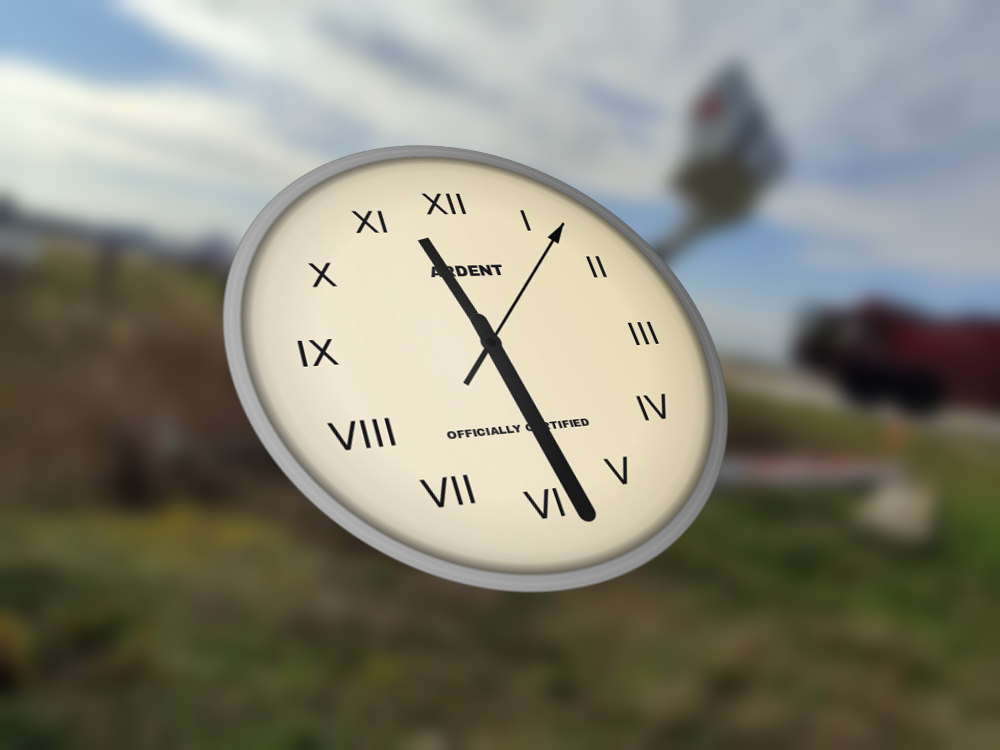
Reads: 11:28:07
